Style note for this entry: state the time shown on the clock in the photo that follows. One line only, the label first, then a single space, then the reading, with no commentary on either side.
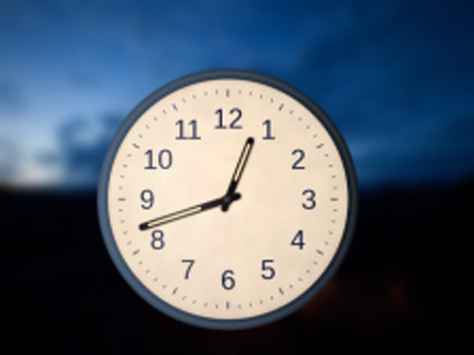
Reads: 12:42
